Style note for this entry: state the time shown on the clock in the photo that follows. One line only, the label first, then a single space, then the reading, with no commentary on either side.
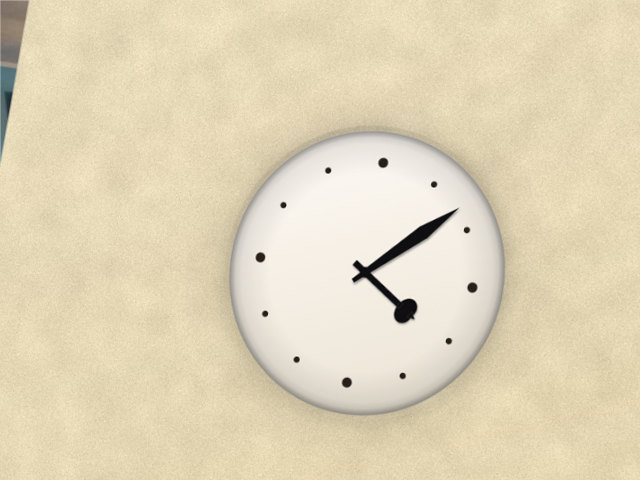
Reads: 4:08
